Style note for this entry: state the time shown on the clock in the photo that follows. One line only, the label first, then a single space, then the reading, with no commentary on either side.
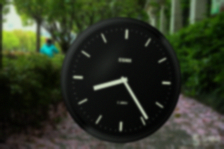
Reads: 8:24
